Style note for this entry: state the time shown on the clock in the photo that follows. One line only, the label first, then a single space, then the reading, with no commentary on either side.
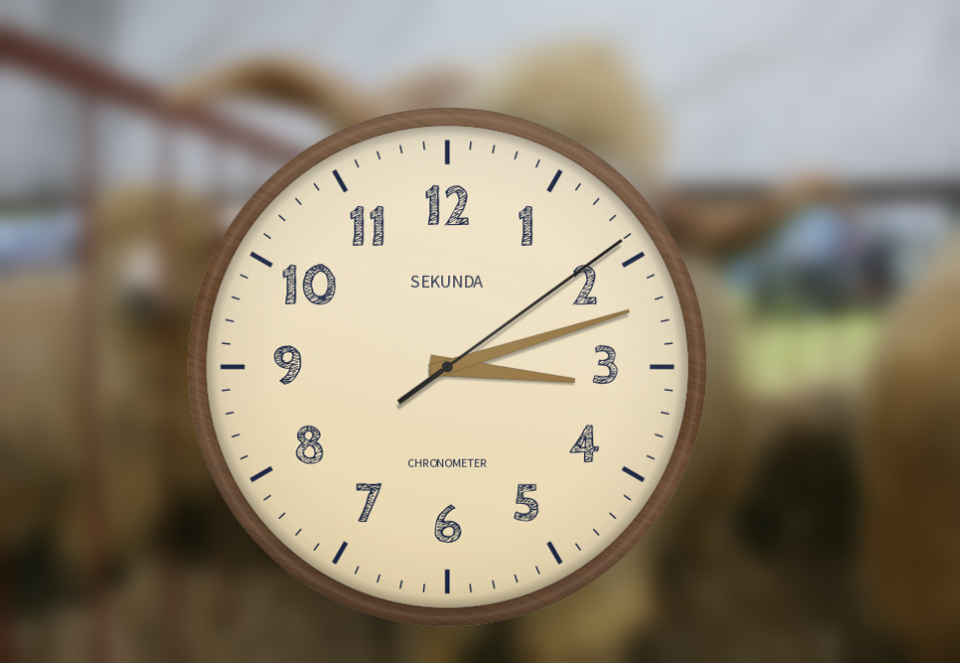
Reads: 3:12:09
